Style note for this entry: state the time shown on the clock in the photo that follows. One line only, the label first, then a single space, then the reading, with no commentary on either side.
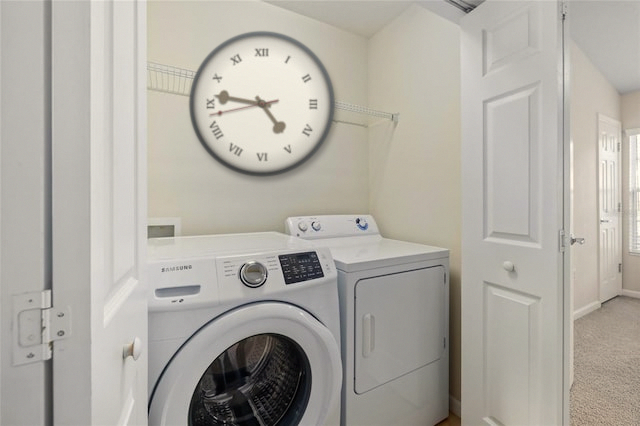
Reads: 4:46:43
